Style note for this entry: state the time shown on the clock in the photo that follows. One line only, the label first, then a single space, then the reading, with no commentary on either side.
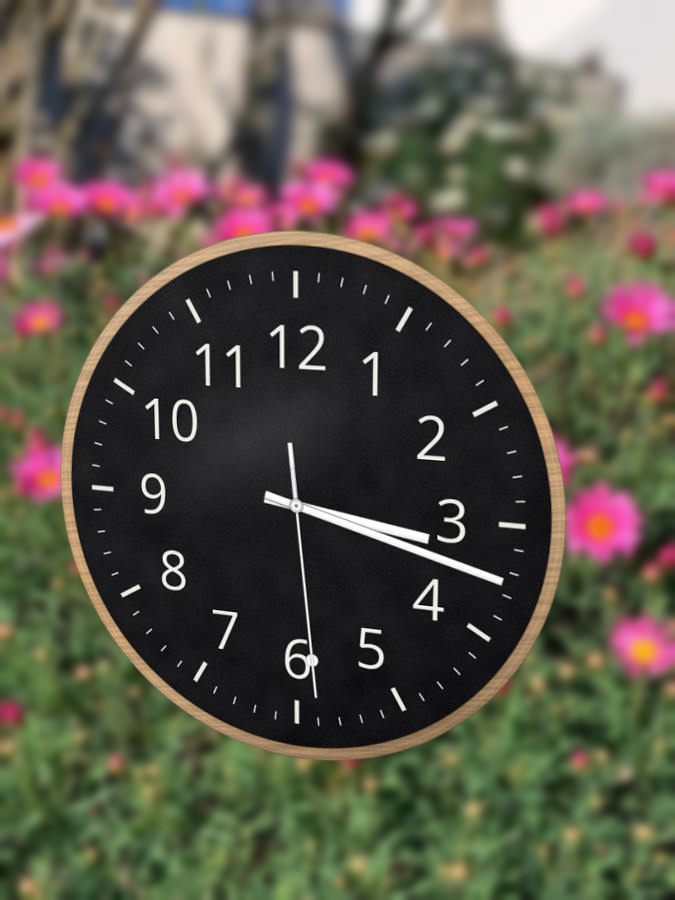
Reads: 3:17:29
